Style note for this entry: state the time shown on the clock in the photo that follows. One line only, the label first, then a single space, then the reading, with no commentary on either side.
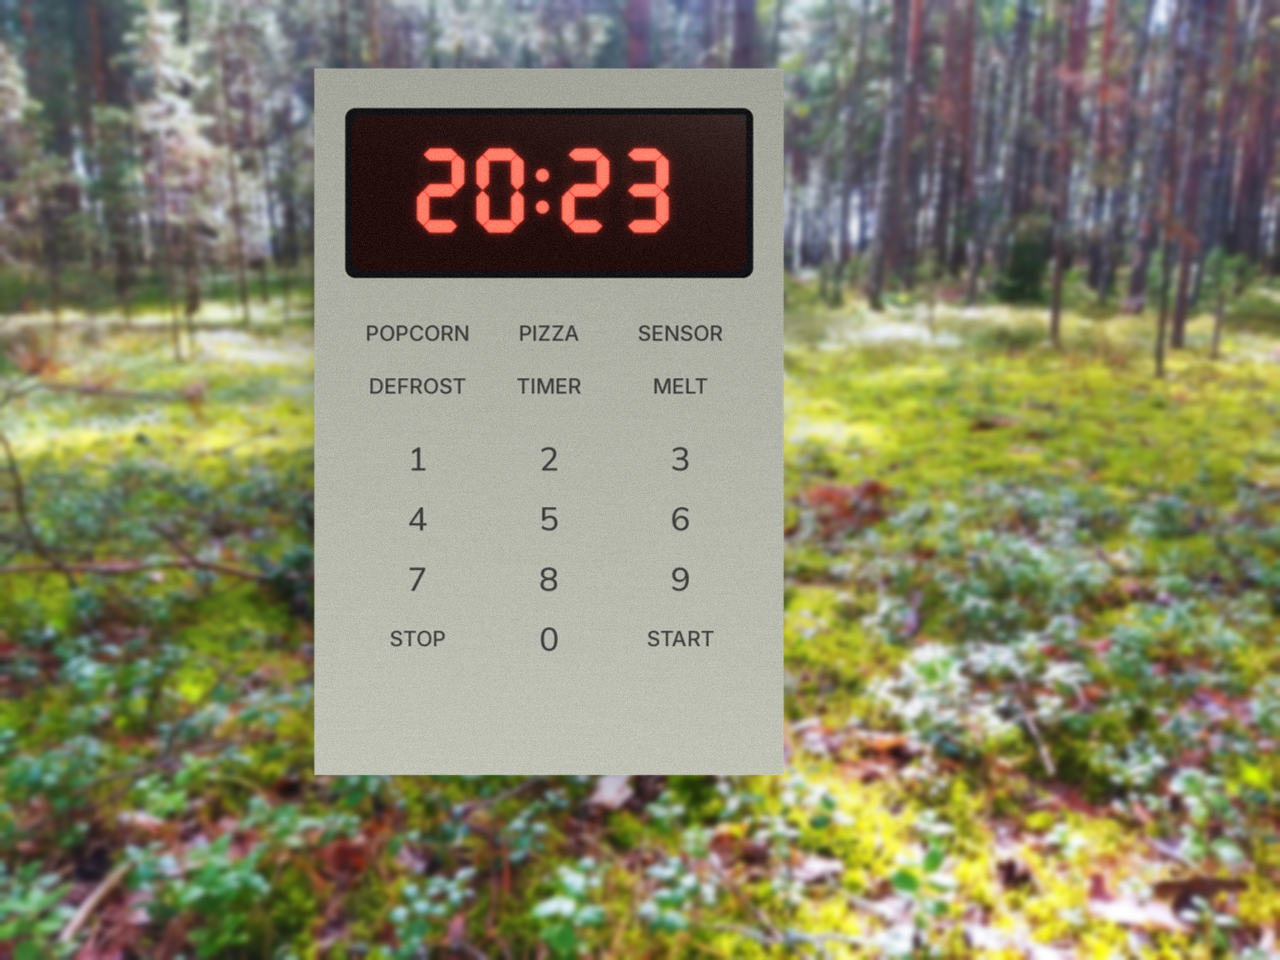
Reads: 20:23
